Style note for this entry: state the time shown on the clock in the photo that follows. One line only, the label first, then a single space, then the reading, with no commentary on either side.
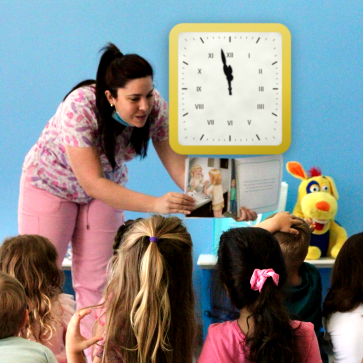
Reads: 11:58
